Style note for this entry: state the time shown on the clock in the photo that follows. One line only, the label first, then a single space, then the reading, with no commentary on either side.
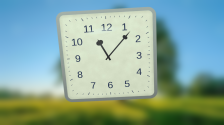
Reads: 11:07
